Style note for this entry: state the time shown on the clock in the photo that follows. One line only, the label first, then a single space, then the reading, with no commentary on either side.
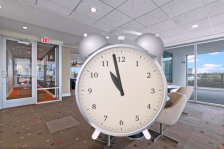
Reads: 10:58
